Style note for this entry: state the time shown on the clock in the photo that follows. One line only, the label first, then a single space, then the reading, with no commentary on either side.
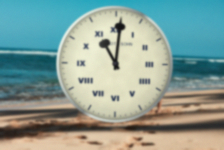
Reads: 11:01
